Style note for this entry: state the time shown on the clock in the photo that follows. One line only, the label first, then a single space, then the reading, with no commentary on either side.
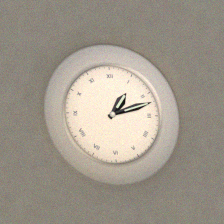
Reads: 1:12
